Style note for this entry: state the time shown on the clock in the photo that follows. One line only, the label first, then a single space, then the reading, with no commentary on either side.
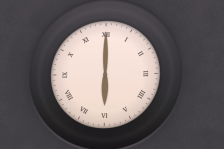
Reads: 6:00
